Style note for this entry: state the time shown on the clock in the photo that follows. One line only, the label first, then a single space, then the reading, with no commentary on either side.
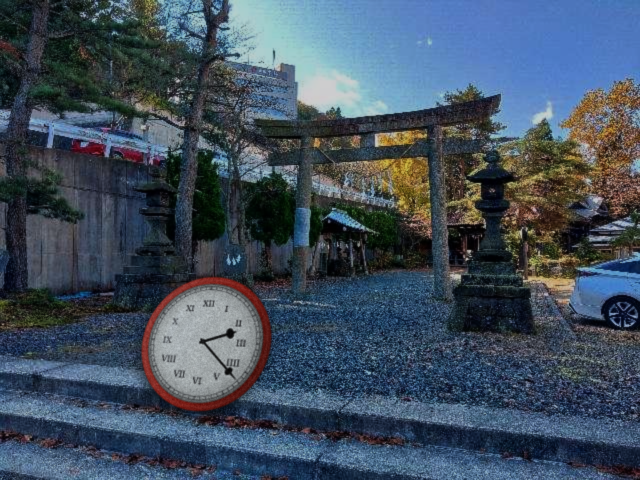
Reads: 2:22
